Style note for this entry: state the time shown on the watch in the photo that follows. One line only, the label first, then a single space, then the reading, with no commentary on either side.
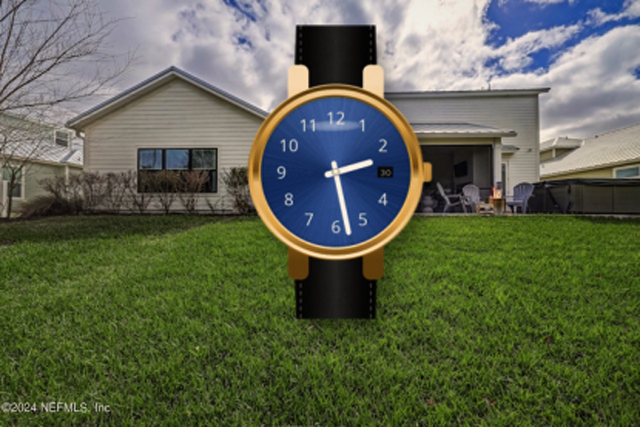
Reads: 2:28
